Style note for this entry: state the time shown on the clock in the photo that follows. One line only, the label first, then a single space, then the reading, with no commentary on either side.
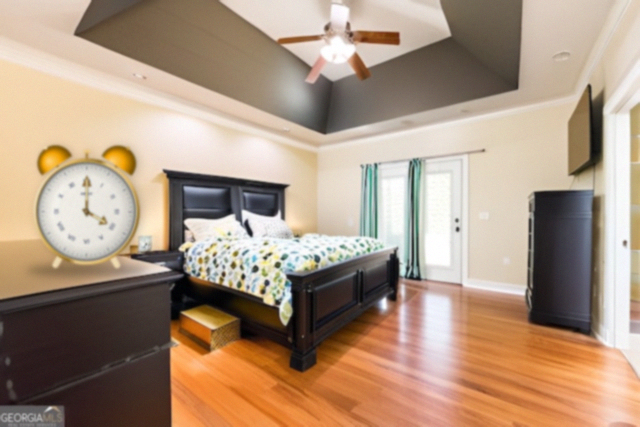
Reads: 4:00
